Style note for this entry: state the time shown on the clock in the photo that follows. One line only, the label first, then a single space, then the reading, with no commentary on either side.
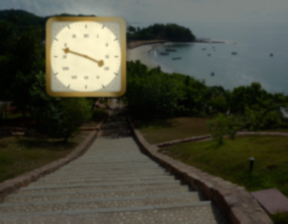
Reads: 3:48
